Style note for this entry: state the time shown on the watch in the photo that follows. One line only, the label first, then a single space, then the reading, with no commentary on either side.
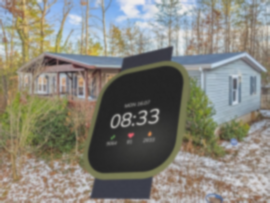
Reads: 8:33
